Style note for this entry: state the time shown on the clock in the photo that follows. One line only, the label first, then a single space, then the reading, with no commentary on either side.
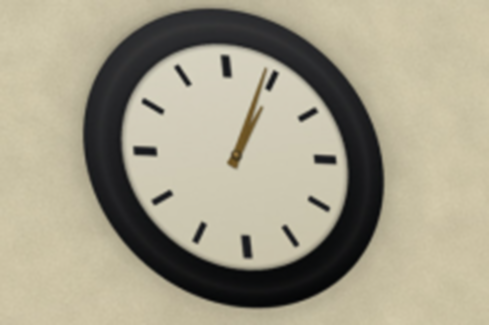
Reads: 1:04
